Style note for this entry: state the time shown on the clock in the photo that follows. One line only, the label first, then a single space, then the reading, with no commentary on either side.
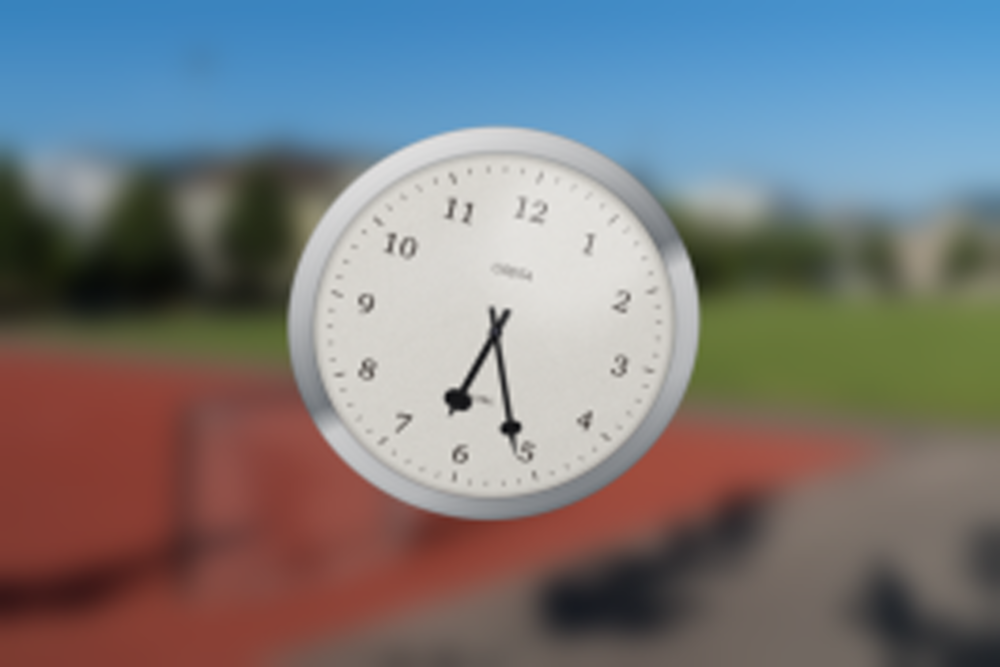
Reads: 6:26
